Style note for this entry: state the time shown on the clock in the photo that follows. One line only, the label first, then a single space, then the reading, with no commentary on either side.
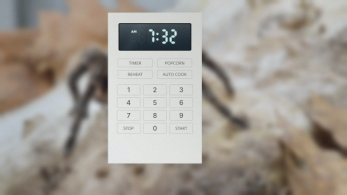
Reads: 7:32
